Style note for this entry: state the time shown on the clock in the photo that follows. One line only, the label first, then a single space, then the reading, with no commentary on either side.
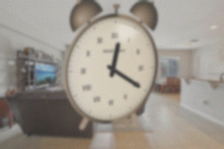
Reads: 12:20
